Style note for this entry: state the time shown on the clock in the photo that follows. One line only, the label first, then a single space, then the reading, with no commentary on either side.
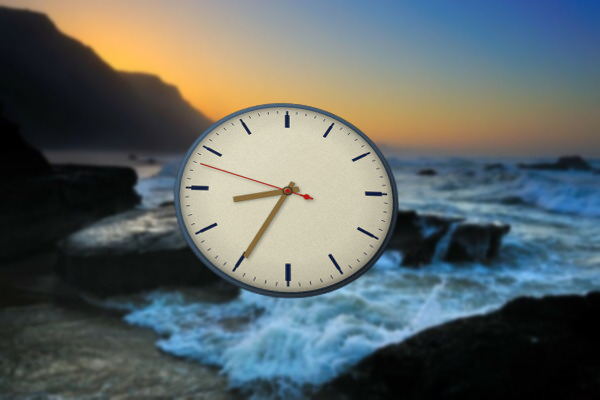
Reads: 8:34:48
